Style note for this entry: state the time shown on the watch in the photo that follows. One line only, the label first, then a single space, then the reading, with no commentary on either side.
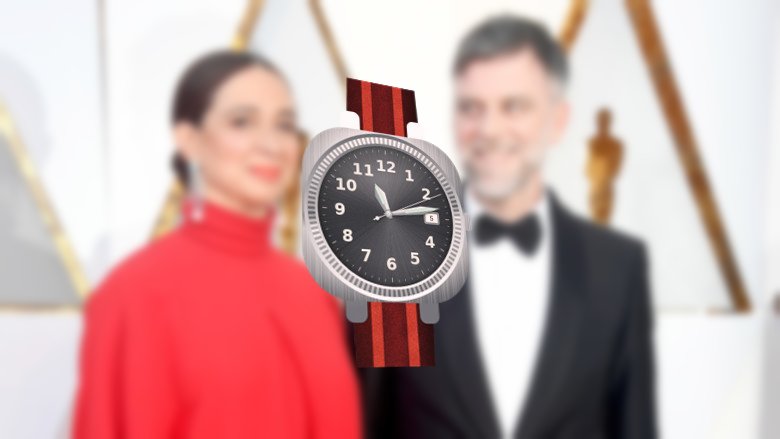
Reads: 11:13:11
